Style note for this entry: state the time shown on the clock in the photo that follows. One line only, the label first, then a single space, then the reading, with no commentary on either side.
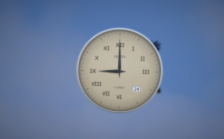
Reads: 9:00
